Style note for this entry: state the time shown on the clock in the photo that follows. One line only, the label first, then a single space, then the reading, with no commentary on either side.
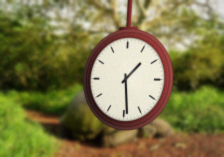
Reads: 1:29
